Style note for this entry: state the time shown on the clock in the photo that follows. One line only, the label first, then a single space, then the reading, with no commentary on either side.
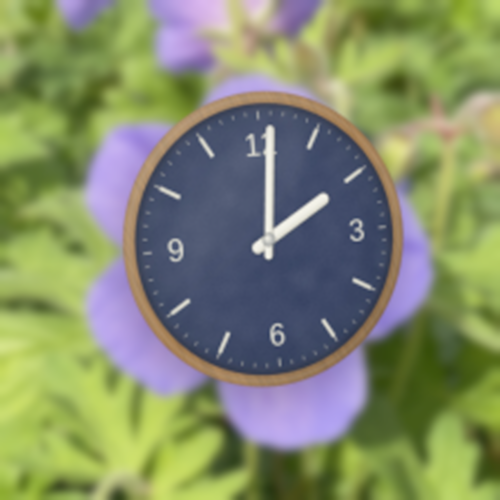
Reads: 2:01
